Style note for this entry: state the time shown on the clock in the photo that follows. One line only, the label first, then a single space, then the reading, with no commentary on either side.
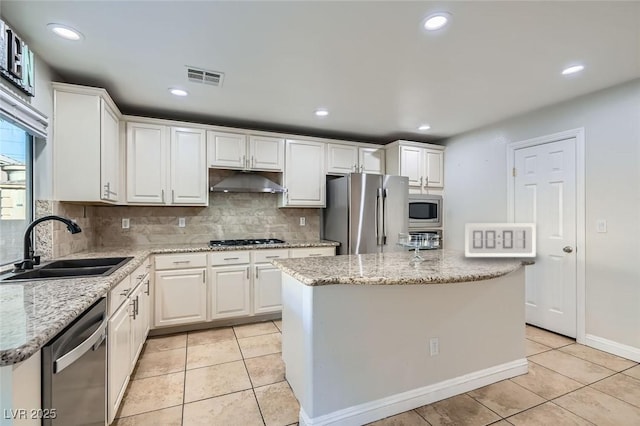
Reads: 0:01
